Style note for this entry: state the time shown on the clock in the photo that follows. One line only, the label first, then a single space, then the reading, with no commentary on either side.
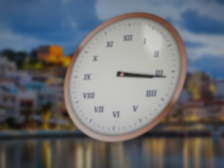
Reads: 3:16
